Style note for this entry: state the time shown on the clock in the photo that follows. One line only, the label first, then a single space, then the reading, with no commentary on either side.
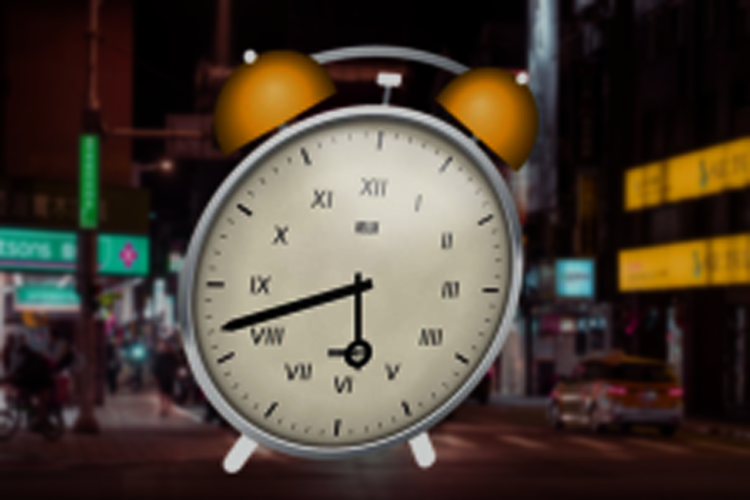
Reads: 5:42
